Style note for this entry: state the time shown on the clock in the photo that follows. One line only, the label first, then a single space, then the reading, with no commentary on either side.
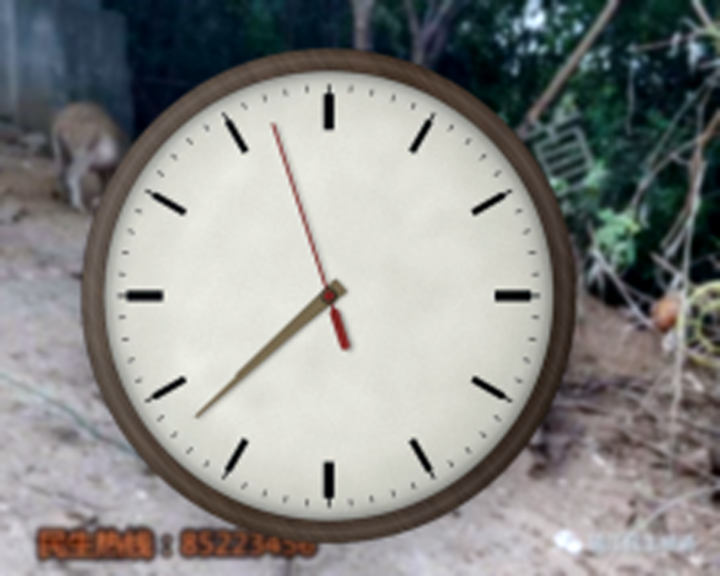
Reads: 7:37:57
